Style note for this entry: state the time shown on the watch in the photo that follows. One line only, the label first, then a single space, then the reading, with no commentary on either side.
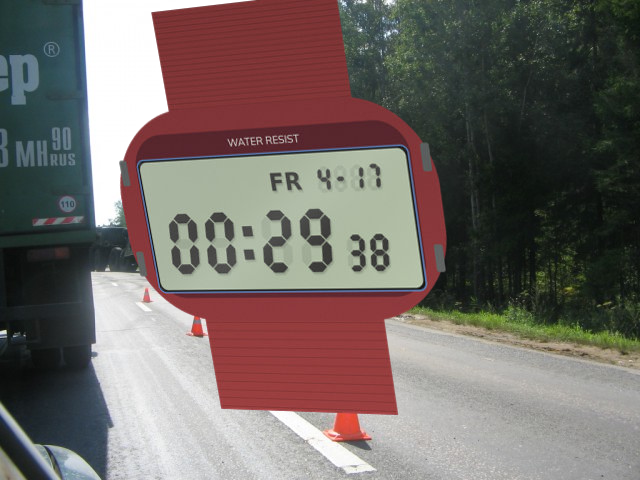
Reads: 0:29:38
